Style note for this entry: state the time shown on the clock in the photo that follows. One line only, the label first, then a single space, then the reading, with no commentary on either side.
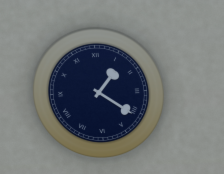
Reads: 1:21
